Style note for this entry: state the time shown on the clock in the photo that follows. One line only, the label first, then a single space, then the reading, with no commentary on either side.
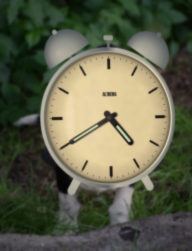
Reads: 4:40
